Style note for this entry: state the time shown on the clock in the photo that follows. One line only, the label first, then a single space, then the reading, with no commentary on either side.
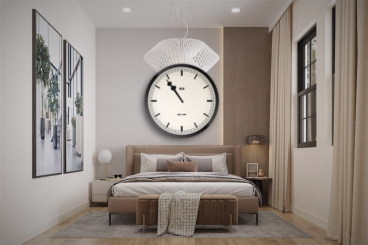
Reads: 10:54
